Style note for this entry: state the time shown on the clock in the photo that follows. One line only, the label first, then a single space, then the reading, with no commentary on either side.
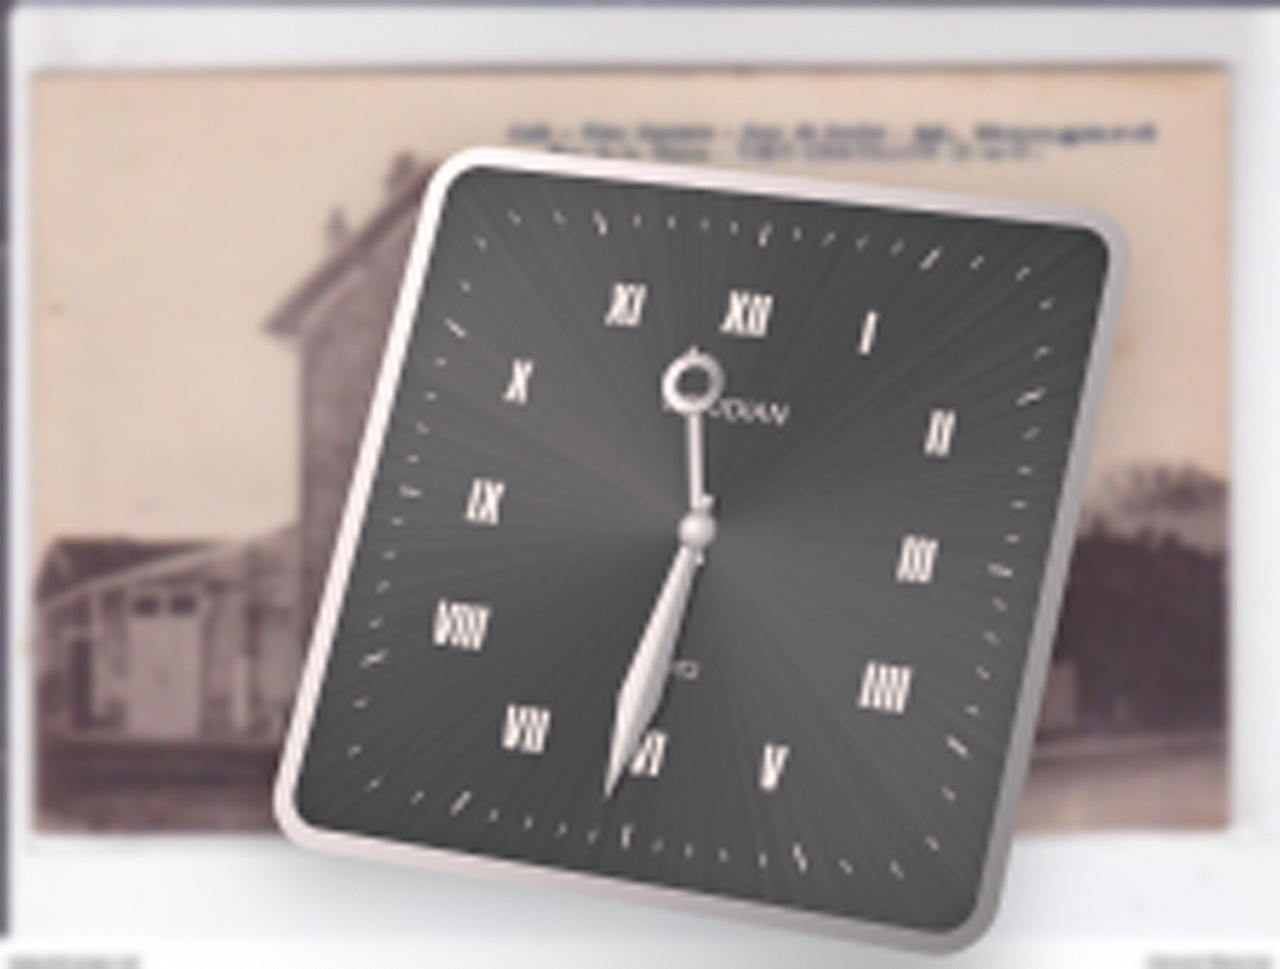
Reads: 11:31
